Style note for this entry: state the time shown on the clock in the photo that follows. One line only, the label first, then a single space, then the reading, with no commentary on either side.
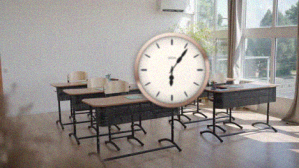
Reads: 6:06
